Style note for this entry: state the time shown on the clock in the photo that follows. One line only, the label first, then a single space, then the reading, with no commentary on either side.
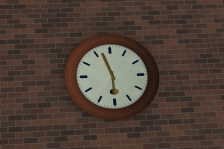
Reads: 5:57
